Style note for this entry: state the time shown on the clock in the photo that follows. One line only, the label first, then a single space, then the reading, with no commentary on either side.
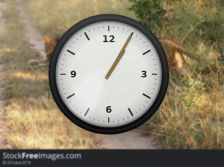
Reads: 1:05
